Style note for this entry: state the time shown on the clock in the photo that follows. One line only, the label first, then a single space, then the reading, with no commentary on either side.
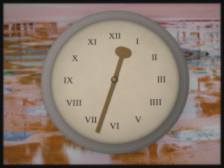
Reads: 12:33
